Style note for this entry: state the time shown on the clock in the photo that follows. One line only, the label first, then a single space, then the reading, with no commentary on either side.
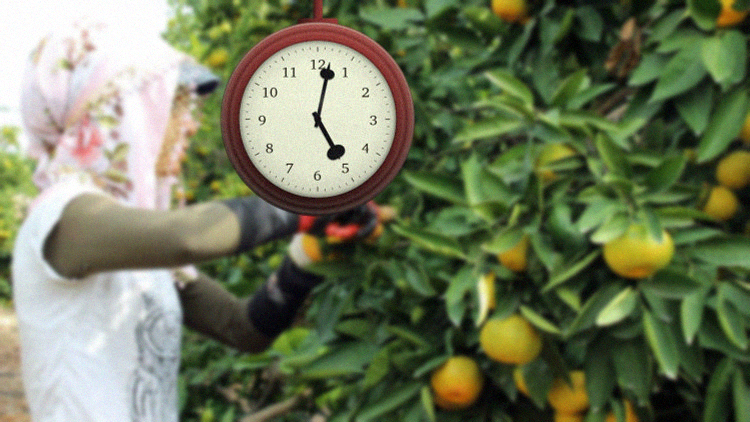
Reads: 5:02
